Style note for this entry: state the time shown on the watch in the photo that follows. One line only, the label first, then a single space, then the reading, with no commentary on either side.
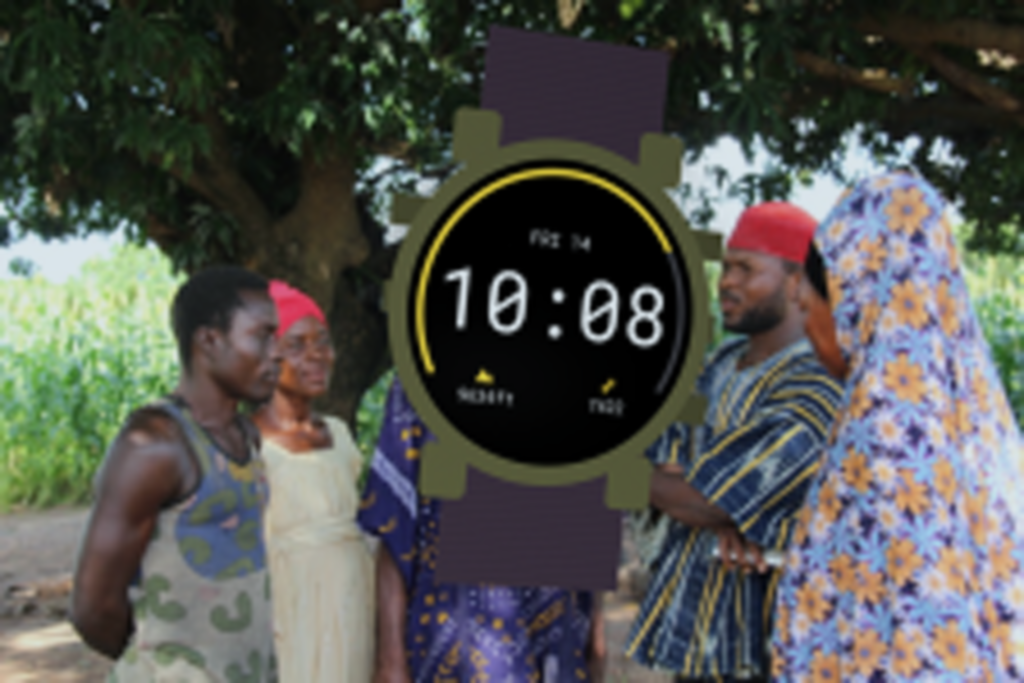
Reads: 10:08
